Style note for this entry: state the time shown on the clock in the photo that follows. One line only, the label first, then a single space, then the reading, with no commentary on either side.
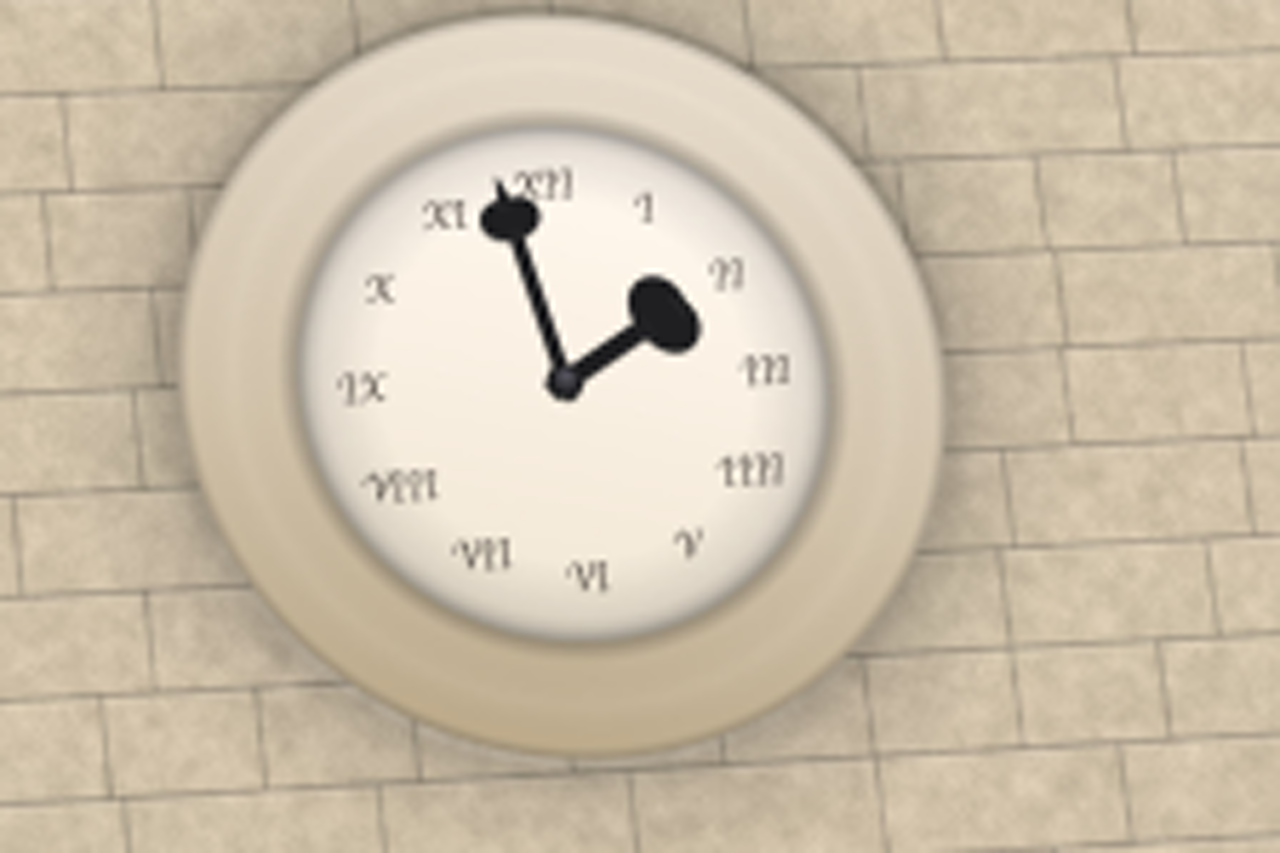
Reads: 1:58
